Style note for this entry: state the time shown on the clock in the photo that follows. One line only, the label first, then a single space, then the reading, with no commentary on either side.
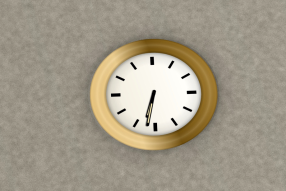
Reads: 6:32
